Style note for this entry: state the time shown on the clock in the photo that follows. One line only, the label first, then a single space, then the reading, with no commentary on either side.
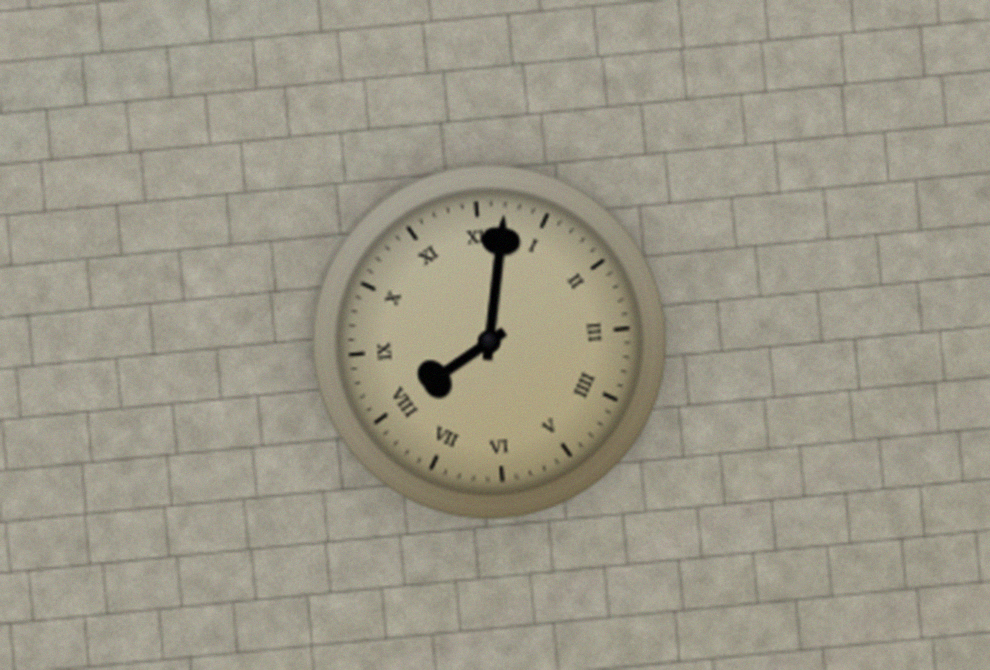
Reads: 8:02
